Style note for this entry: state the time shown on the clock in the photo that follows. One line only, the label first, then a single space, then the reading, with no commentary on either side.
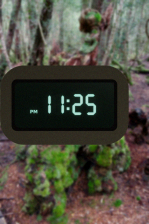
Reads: 11:25
